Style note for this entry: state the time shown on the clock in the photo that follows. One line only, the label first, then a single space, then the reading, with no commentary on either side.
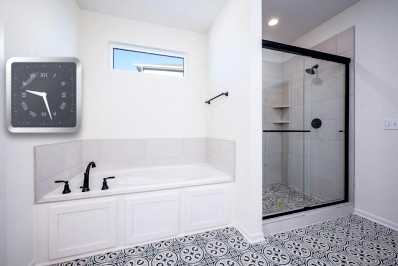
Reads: 9:27
